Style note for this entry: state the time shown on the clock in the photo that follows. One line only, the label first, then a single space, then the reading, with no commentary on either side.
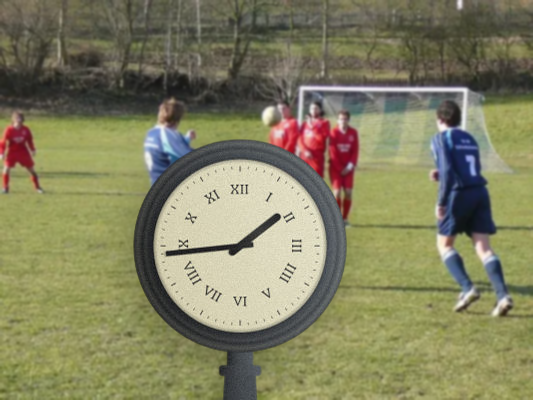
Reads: 1:44
